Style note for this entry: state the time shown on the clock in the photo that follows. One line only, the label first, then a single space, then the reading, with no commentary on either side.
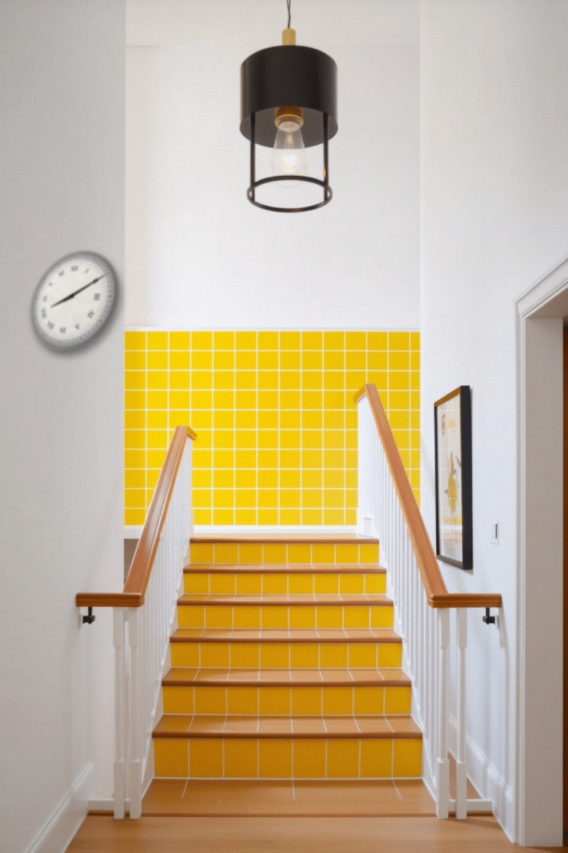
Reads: 8:10
